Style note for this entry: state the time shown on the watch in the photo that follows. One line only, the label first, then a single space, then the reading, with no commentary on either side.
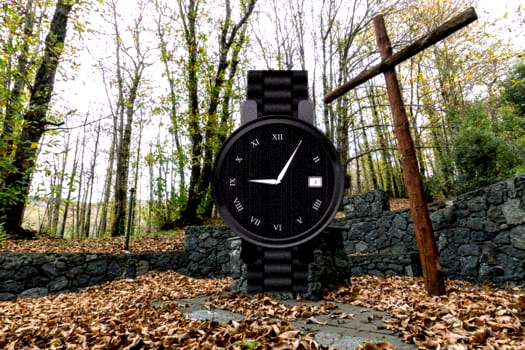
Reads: 9:05
